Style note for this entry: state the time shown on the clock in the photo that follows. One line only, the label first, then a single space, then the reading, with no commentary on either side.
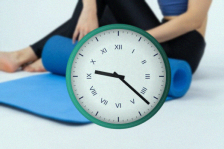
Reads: 9:22
